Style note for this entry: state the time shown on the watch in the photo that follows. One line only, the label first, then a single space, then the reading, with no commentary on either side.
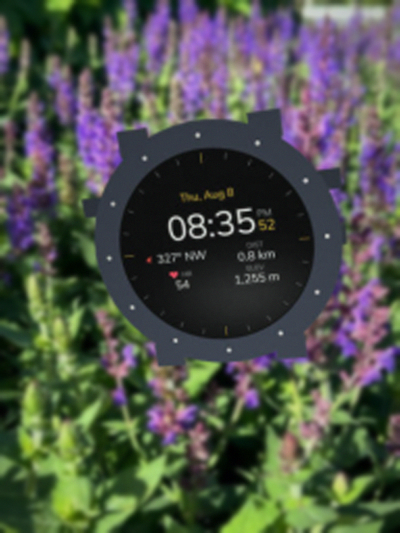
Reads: 8:35
